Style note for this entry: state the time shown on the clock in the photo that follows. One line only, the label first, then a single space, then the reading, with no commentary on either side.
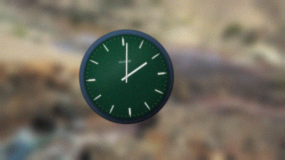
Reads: 2:01
